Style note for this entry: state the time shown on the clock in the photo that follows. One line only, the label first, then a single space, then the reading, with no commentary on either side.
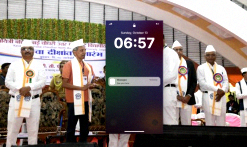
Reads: 6:57
